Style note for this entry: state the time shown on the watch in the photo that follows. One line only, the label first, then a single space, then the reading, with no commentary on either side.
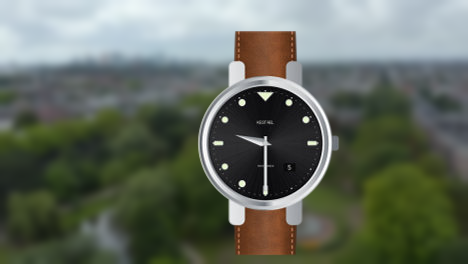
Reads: 9:30
